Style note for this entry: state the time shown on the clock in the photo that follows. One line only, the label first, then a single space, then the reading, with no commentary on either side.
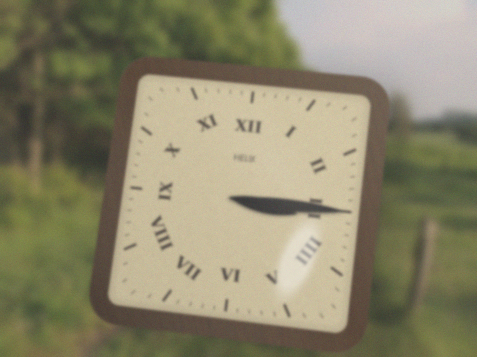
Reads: 3:15
